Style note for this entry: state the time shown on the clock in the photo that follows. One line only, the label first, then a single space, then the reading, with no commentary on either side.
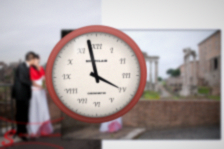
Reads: 3:58
